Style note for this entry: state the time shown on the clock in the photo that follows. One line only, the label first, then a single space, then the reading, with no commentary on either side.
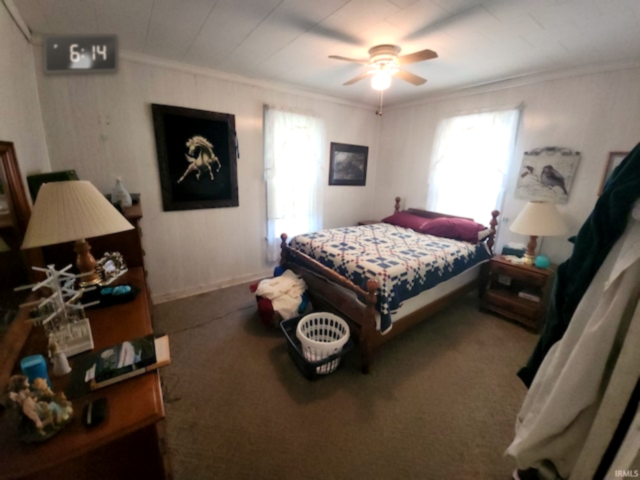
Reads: 6:14
